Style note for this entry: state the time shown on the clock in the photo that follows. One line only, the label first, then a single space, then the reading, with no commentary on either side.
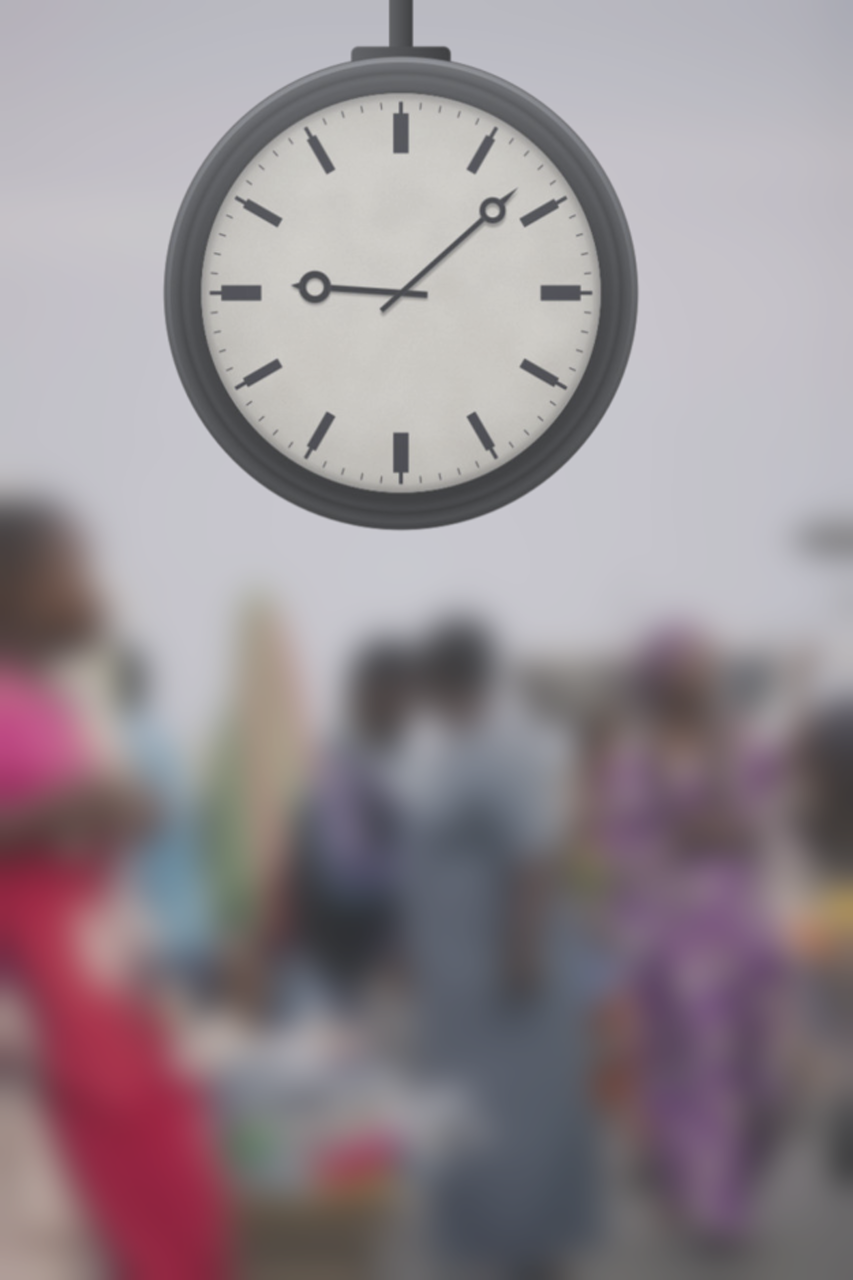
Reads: 9:08
